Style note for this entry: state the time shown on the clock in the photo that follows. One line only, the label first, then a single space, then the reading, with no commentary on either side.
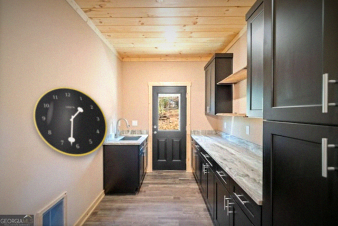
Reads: 1:32
